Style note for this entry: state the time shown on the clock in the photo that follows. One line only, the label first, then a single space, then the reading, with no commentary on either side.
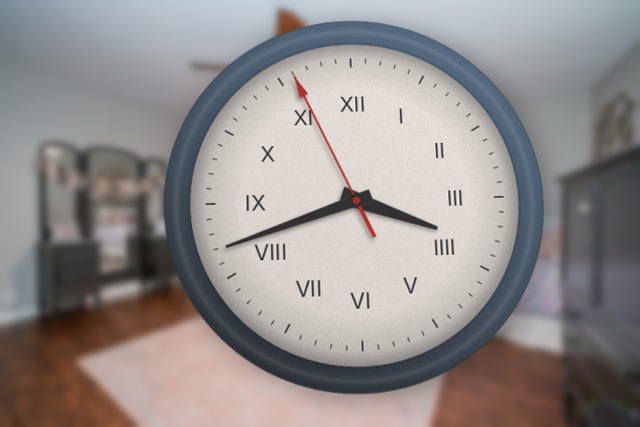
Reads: 3:41:56
